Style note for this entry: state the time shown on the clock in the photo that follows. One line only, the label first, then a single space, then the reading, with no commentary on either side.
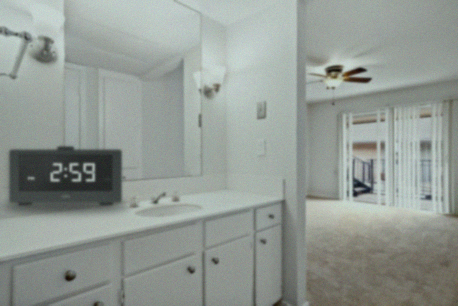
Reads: 2:59
